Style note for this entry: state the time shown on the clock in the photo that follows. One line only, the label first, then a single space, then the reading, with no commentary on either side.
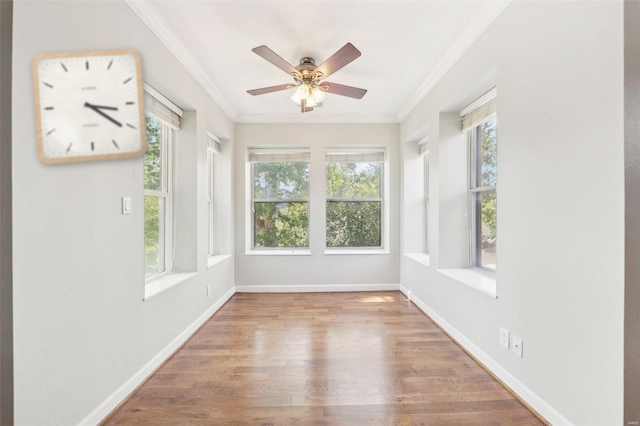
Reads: 3:21
